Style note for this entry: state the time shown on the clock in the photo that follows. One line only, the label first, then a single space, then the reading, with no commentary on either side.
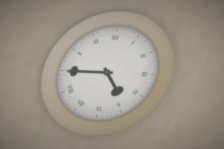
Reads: 4:45
